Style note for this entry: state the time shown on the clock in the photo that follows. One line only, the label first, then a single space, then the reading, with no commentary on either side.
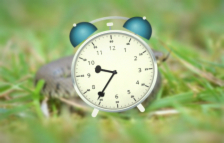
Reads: 9:36
